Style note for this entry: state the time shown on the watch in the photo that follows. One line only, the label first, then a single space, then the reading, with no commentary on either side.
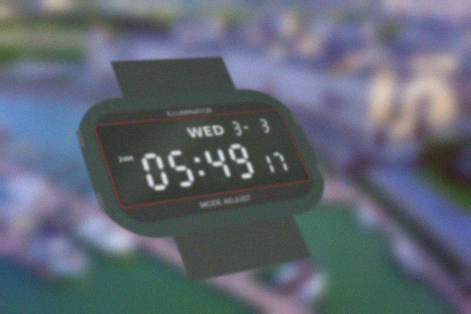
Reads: 5:49:17
